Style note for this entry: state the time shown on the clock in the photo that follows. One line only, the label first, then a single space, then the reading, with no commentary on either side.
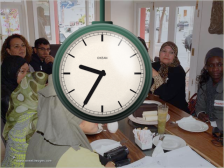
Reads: 9:35
